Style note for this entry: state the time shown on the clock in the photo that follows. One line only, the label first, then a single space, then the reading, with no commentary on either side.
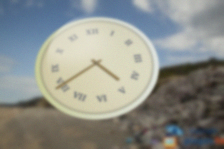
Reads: 4:40
